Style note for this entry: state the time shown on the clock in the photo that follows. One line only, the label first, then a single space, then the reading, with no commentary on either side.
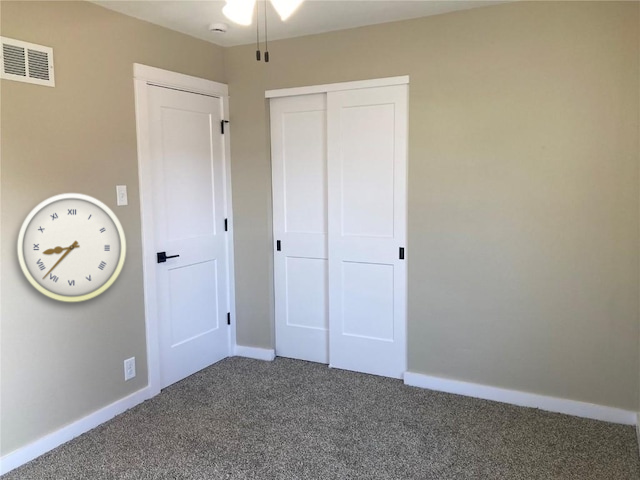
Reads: 8:37
